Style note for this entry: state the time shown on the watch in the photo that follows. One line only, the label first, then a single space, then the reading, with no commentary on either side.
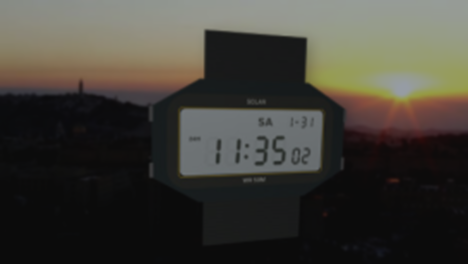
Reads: 11:35:02
